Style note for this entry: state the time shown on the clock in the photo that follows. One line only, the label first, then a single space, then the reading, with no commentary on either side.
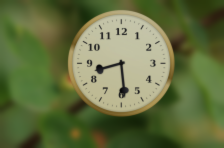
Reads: 8:29
